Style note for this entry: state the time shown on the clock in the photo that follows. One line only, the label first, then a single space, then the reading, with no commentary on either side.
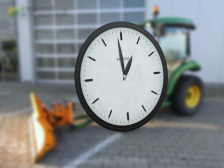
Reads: 12:59
